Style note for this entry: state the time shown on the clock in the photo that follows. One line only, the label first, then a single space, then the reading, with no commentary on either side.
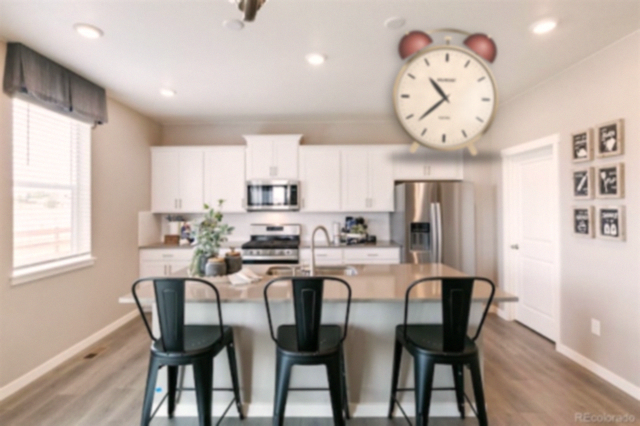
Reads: 10:38
